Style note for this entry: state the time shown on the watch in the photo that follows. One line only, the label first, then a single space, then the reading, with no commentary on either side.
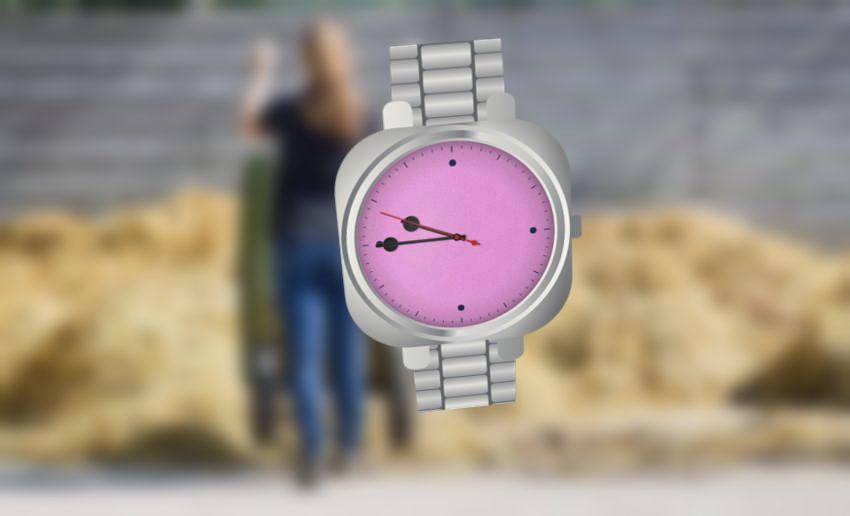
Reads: 9:44:49
